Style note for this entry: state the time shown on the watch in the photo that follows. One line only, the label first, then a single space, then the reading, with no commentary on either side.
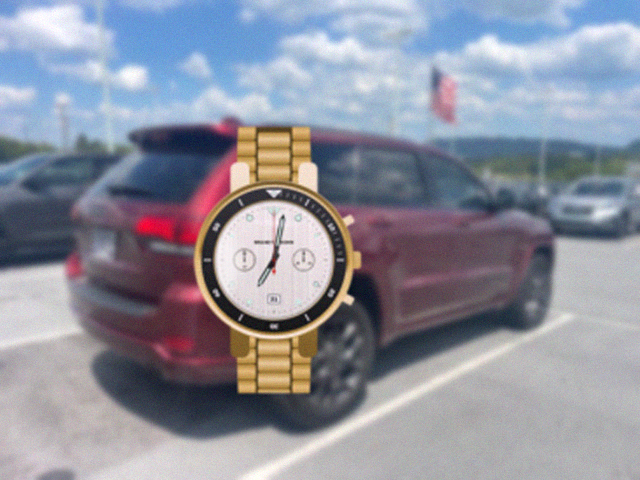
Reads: 7:02
